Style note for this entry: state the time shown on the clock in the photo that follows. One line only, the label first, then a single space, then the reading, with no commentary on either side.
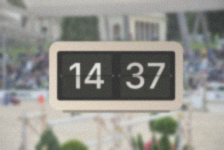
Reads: 14:37
